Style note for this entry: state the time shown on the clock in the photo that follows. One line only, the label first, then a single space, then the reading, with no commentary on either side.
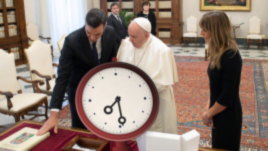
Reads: 7:29
